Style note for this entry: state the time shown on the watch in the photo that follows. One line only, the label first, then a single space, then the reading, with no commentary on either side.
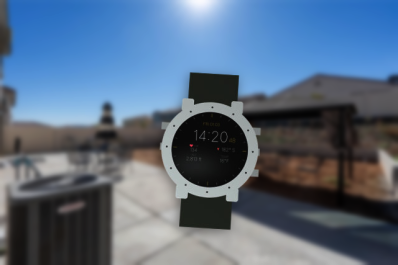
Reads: 14:20
